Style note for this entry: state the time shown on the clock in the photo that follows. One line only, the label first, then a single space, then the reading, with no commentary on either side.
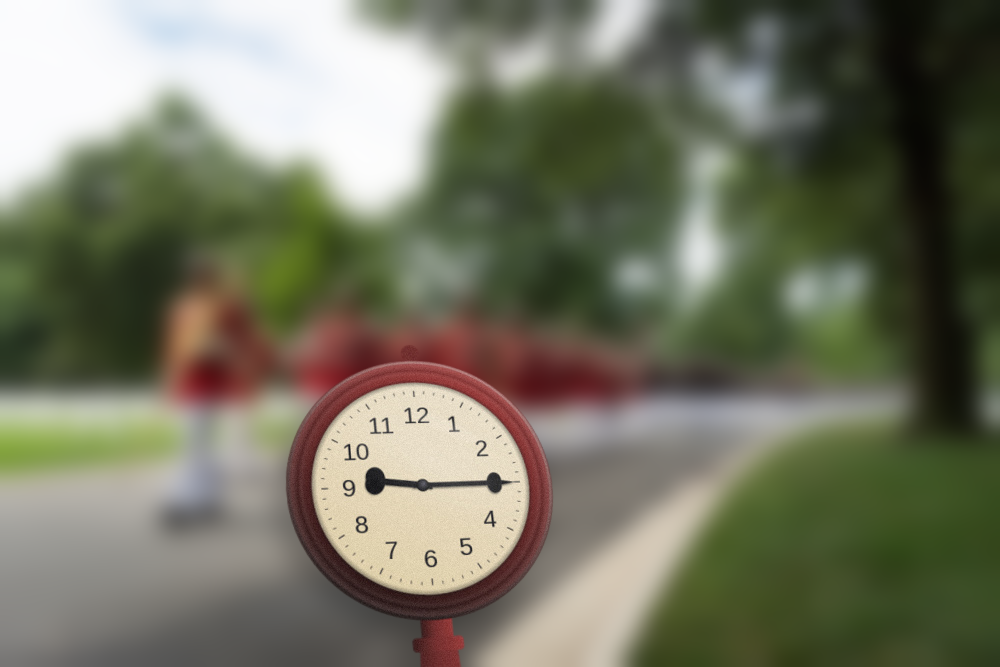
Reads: 9:15
